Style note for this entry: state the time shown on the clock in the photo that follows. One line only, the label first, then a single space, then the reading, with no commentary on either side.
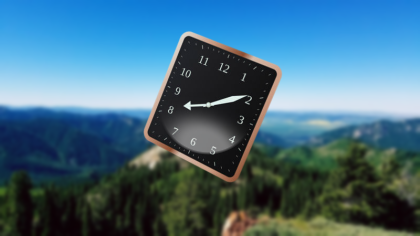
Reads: 8:09
